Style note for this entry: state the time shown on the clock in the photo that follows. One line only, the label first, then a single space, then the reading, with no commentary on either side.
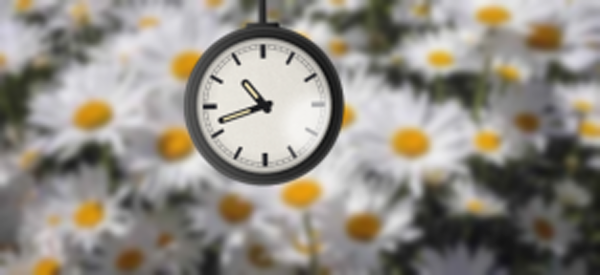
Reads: 10:42
